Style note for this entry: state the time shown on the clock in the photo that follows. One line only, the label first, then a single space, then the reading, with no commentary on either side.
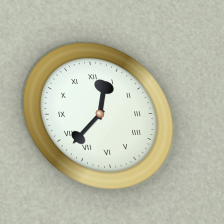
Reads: 12:38
